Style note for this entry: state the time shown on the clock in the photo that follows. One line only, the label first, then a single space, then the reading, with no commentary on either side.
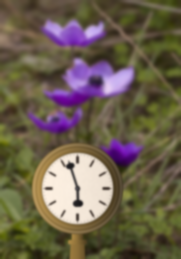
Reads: 5:57
